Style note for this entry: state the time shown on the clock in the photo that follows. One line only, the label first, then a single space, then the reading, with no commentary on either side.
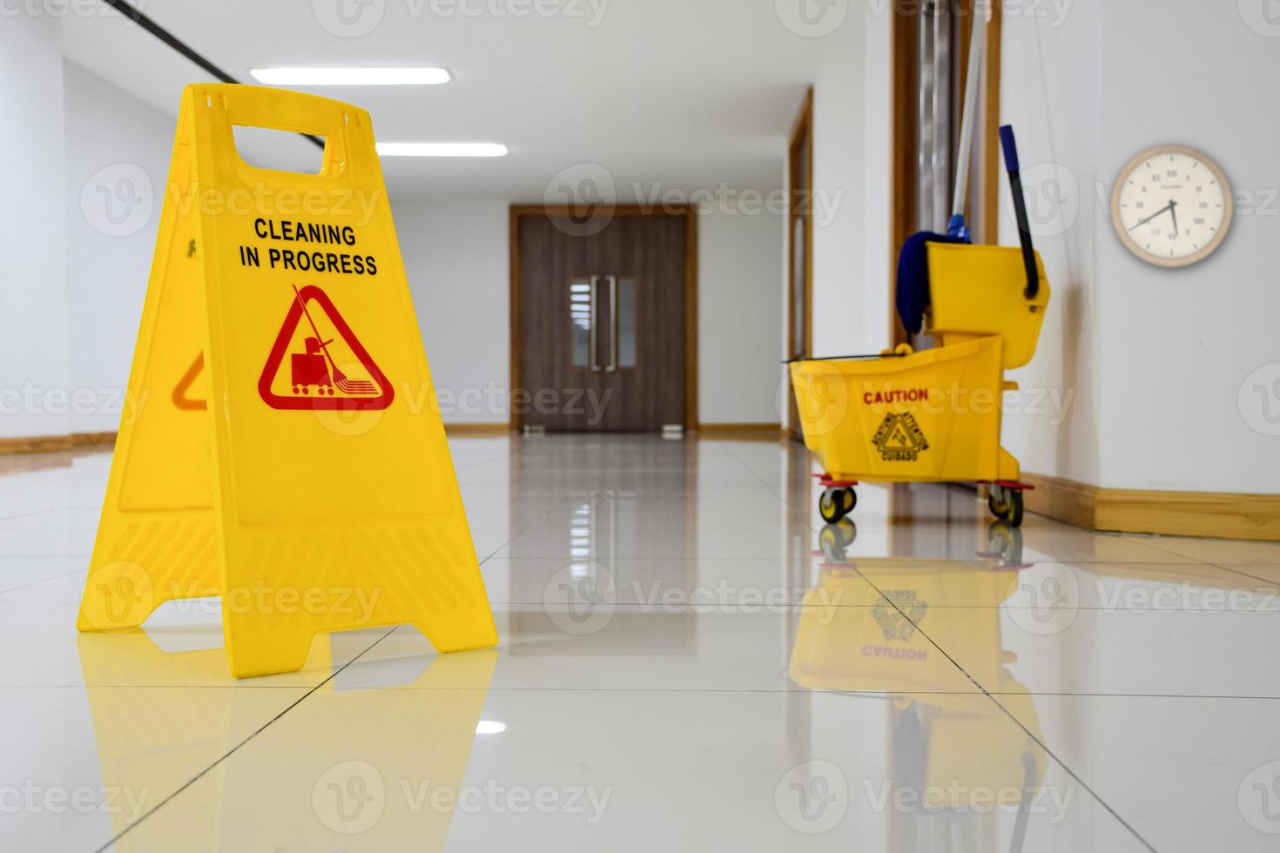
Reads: 5:40
